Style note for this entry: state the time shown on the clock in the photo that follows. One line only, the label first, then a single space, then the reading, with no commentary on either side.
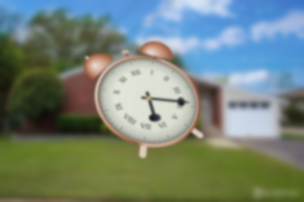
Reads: 6:19
